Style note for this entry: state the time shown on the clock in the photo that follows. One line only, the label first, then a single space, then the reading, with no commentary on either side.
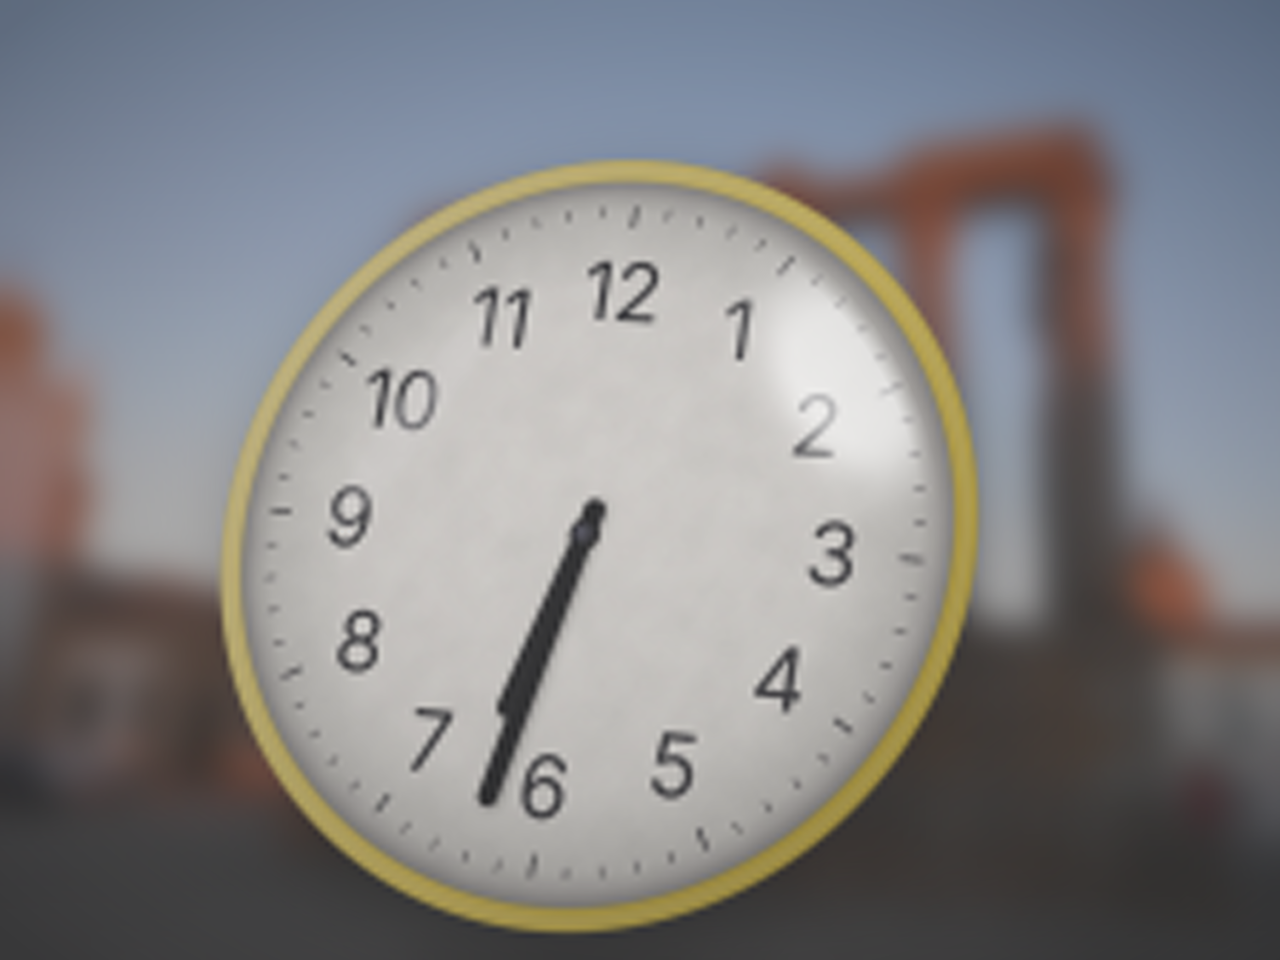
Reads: 6:32
